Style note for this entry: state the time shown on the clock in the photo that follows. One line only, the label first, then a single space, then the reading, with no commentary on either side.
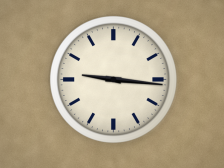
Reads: 9:16
